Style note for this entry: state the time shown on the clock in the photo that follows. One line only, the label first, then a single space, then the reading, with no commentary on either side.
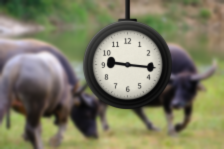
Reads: 9:16
